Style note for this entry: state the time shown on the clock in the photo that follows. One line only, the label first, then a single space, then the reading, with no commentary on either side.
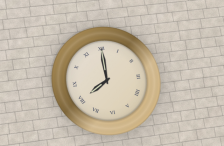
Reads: 8:00
